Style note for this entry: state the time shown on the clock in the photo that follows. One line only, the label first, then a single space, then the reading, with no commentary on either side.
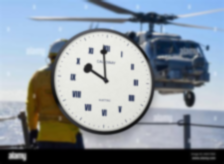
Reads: 9:59
